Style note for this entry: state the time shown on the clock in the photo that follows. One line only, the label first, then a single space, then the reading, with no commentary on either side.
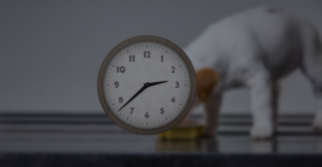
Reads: 2:38
